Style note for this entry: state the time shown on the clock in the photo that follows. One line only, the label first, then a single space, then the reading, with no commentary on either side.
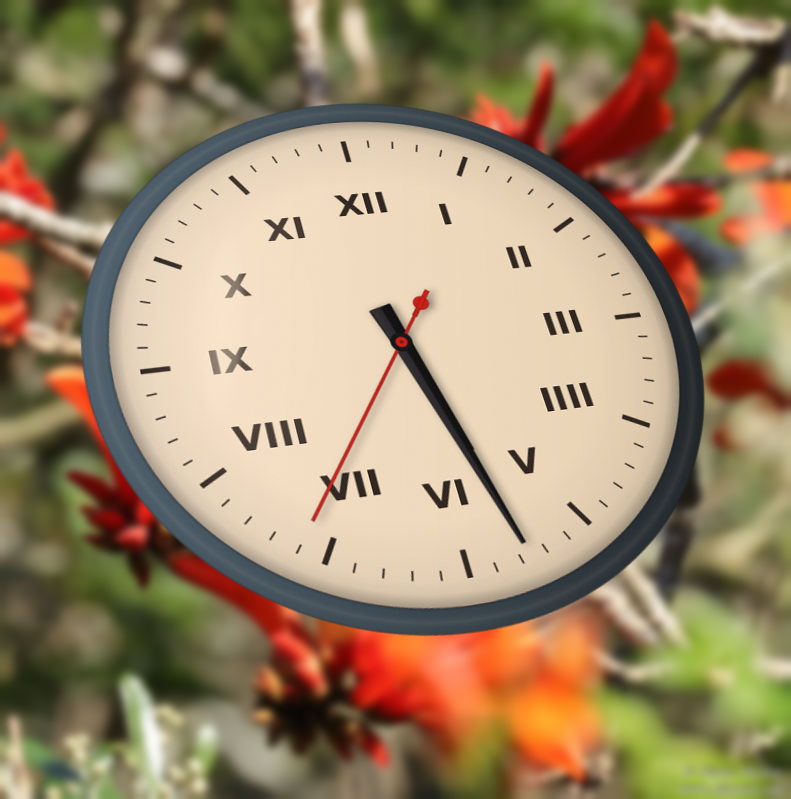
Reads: 5:27:36
